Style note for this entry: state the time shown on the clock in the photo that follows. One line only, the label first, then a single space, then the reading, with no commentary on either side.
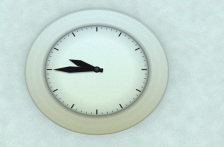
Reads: 9:45
